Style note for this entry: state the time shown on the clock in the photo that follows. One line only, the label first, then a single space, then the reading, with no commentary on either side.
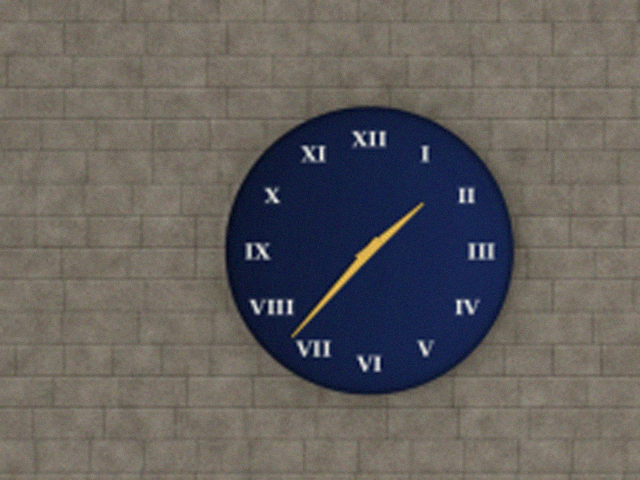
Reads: 1:37
